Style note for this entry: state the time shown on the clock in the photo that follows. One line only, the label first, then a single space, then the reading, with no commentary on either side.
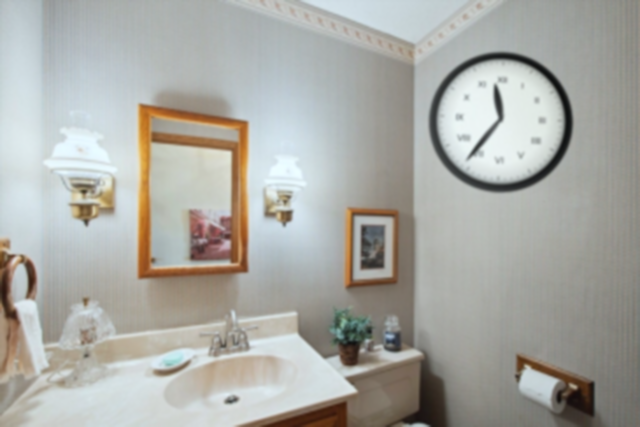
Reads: 11:36
